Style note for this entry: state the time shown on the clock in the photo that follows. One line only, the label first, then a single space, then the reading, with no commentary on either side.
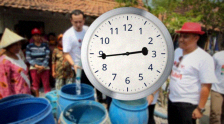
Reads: 2:44
